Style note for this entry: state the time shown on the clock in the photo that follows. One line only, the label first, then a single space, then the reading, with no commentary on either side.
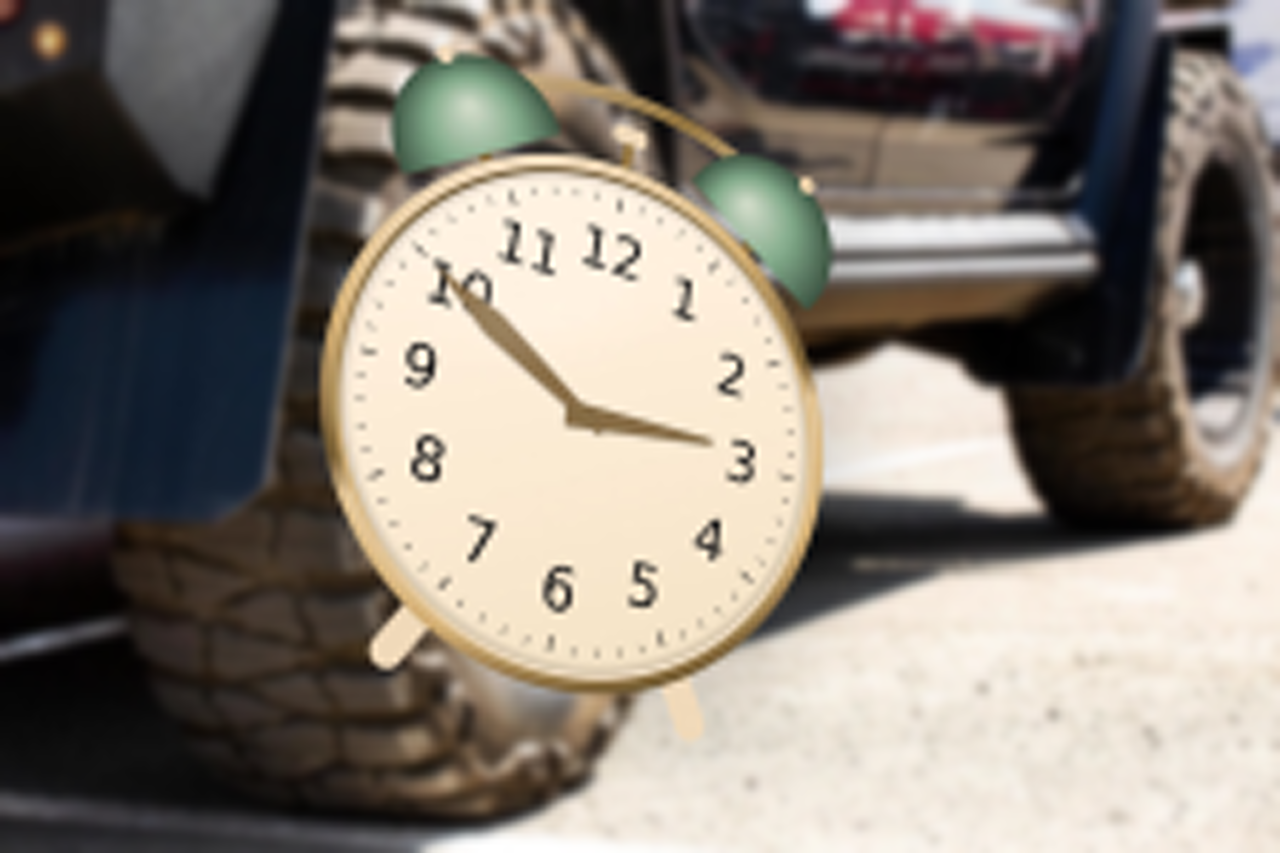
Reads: 2:50
